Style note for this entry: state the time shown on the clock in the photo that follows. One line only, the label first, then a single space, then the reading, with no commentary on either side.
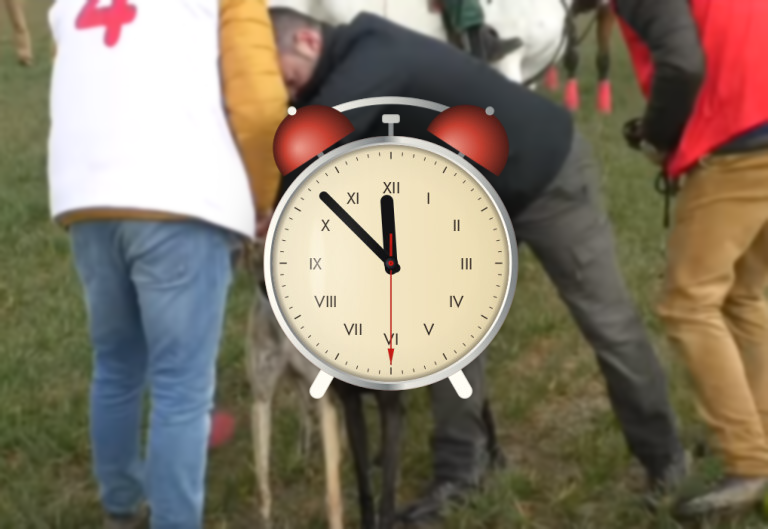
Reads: 11:52:30
